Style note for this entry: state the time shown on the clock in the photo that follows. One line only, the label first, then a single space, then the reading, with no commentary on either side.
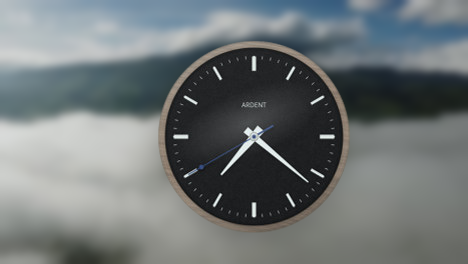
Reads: 7:21:40
